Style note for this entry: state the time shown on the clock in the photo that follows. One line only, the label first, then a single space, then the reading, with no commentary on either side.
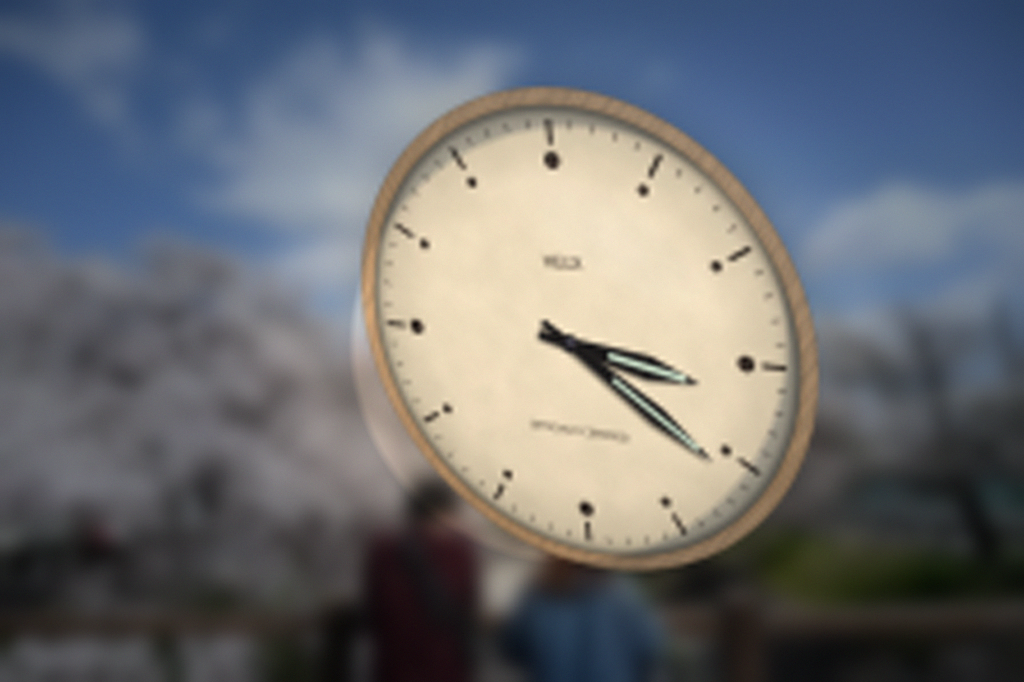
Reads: 3:21
